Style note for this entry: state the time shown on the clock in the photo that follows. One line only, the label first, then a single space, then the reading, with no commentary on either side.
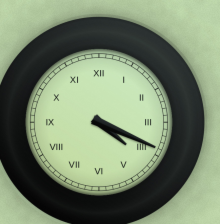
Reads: 4:19
